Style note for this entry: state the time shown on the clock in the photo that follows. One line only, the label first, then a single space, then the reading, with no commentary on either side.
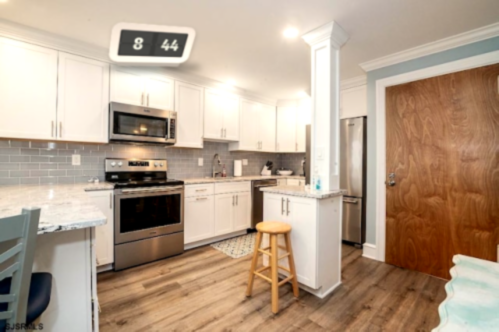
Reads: 8:44
